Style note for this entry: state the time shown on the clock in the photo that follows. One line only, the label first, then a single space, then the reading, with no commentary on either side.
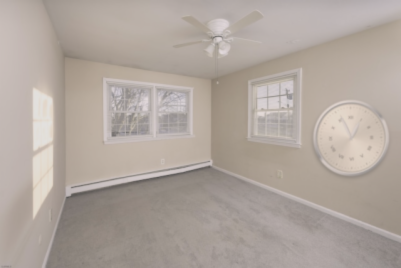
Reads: 12:56
